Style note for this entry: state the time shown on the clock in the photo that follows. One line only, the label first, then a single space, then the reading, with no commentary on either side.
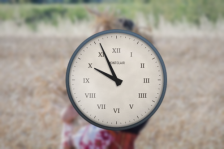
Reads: 9:56
